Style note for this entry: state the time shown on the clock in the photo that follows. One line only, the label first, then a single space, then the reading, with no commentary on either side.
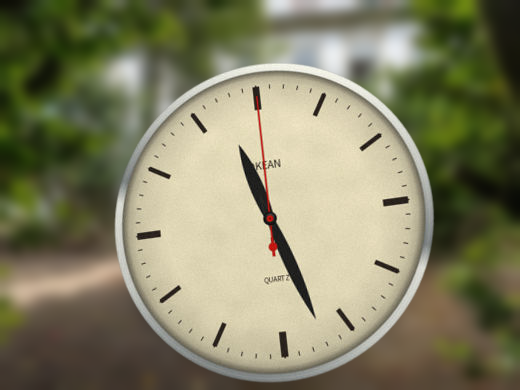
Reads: 11:27:00
